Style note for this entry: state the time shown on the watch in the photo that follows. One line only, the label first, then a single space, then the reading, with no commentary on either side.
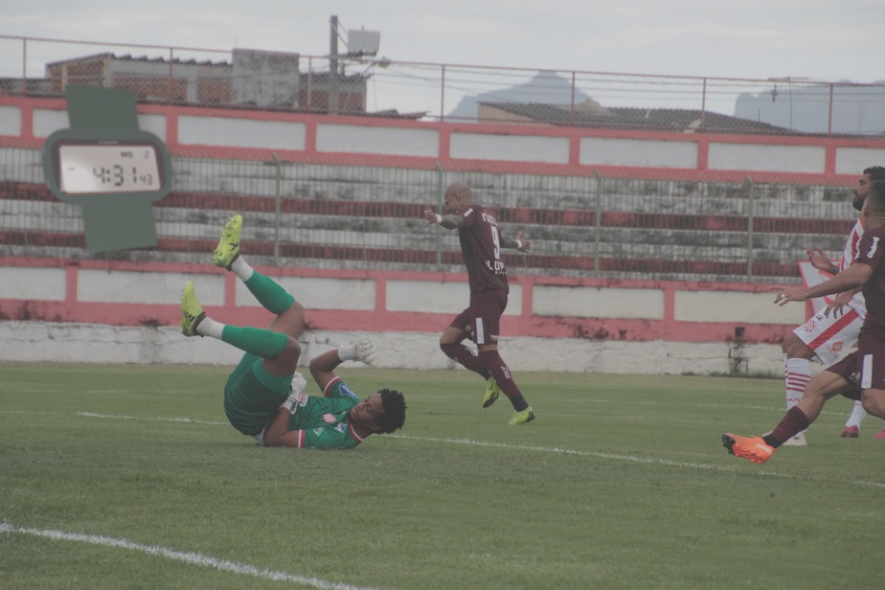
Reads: 4:31
